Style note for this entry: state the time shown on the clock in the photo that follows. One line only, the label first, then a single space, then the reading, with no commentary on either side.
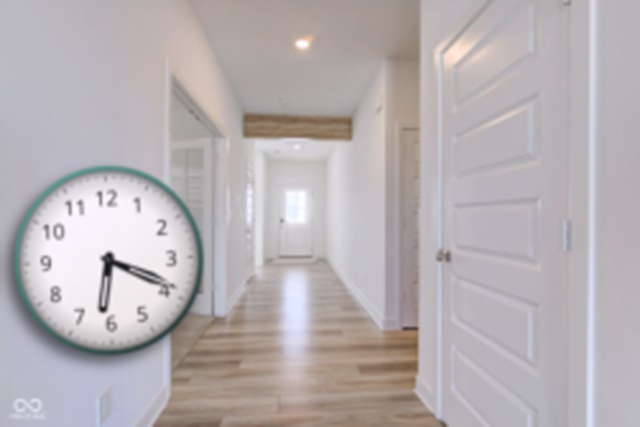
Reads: 6:19
